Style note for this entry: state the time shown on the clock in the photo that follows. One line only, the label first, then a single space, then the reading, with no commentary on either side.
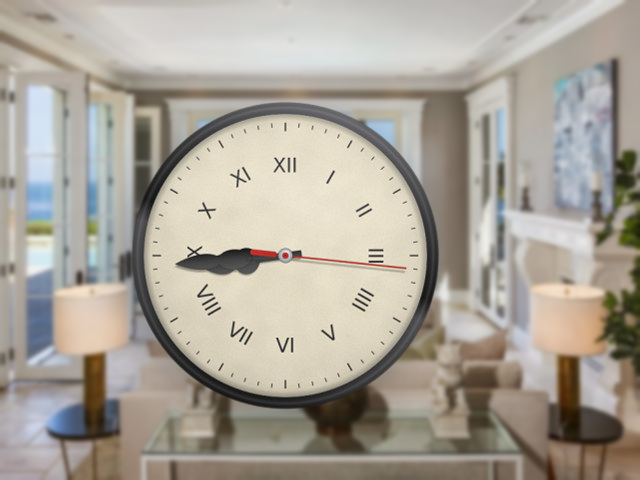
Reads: 8:44:16
